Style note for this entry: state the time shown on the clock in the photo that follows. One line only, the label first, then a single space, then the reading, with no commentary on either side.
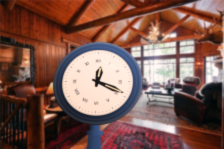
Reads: 12:19
